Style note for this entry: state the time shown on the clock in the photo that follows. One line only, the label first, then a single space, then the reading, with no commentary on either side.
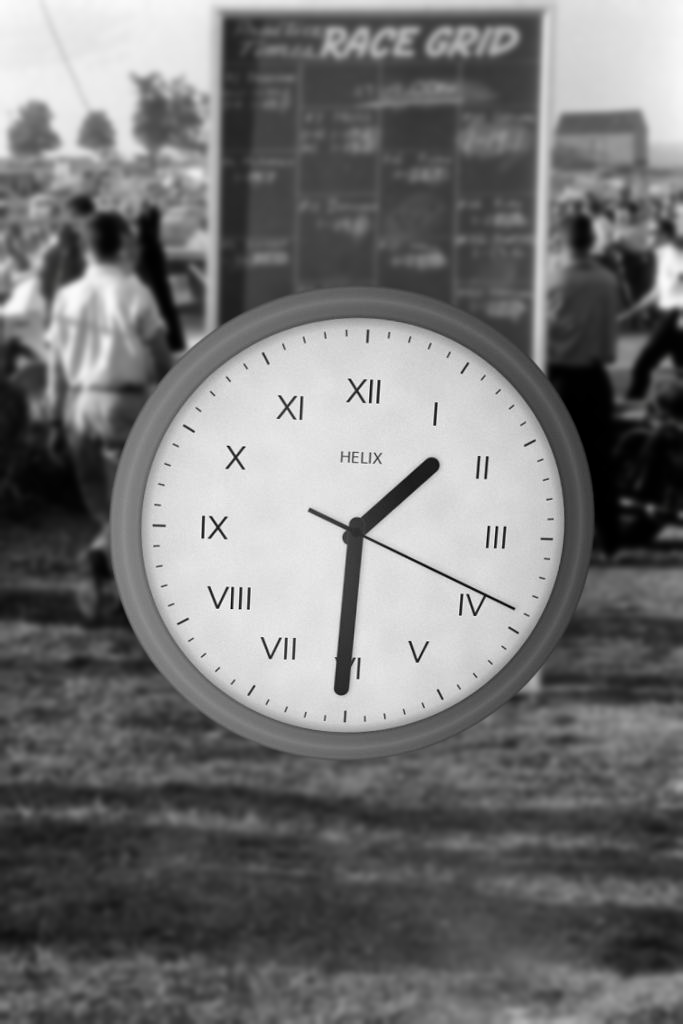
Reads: 1:30:19
